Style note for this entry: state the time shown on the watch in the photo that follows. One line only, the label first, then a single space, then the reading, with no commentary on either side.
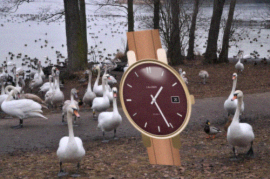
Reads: 1:26
